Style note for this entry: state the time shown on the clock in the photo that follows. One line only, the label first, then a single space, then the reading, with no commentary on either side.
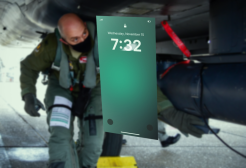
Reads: 7:32
